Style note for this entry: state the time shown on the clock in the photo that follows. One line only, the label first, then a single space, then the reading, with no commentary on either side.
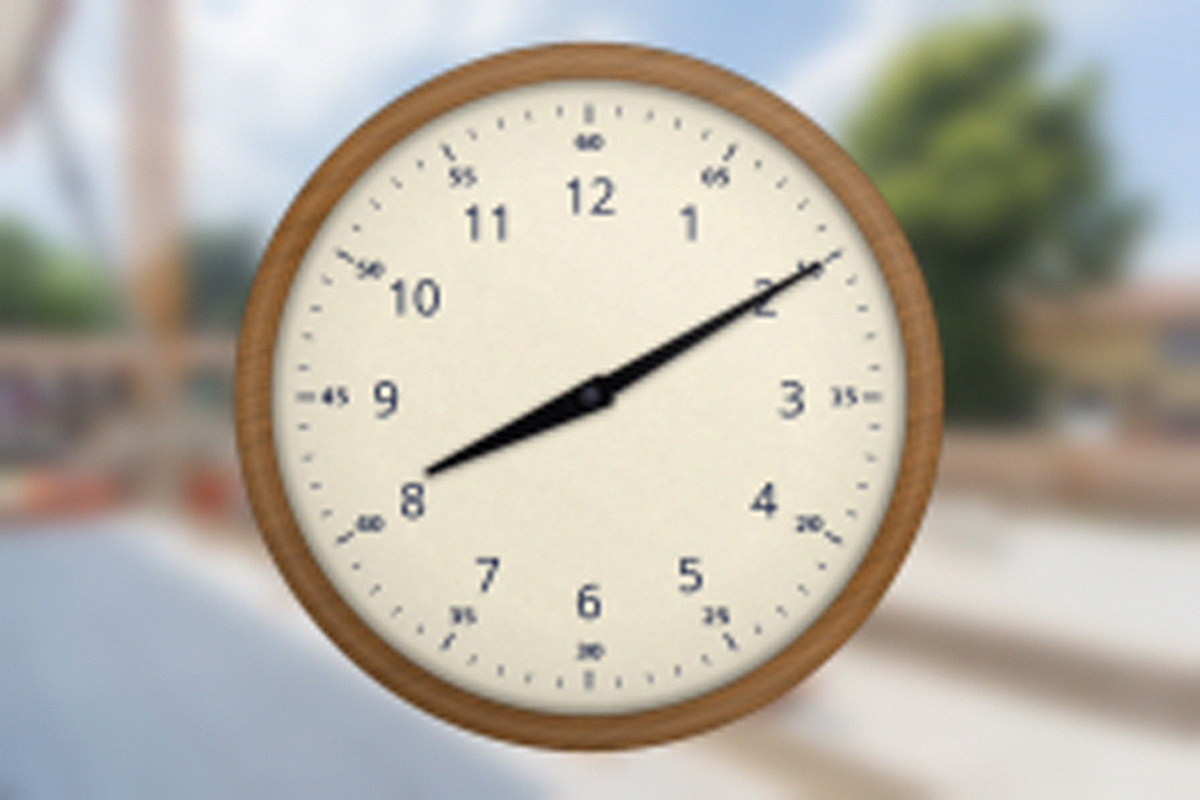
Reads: 8:10
